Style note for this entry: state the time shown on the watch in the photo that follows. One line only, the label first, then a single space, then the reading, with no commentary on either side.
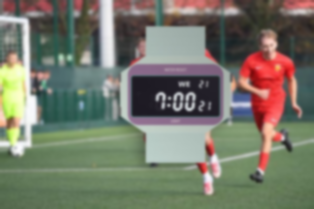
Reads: 7:00
